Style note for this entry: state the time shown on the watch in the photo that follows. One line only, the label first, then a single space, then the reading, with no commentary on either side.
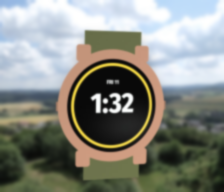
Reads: 1:32
